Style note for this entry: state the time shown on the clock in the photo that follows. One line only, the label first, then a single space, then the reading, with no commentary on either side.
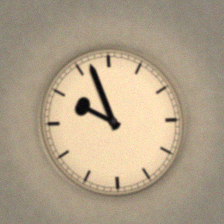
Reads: 9:57
